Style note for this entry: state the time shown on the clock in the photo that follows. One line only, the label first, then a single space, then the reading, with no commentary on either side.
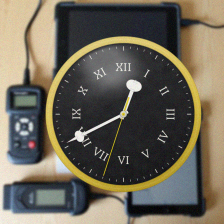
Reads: 12:40:33
